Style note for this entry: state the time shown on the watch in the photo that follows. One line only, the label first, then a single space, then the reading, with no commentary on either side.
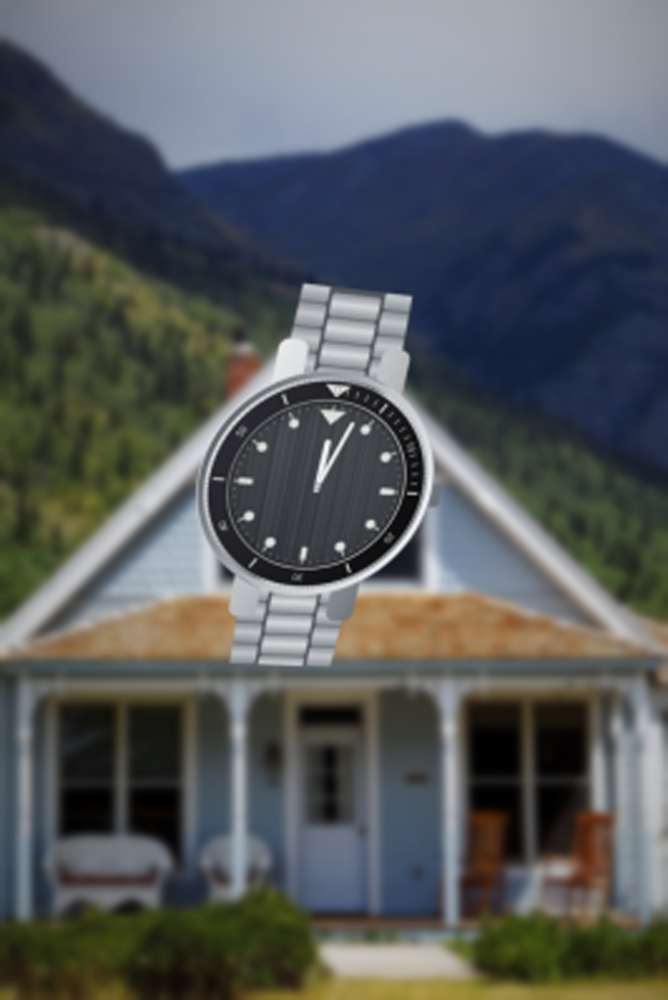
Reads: 12:03
